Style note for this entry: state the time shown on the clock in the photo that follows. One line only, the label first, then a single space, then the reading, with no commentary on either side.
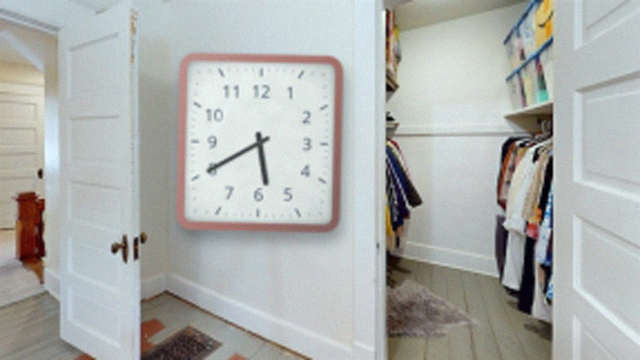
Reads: 5:40
